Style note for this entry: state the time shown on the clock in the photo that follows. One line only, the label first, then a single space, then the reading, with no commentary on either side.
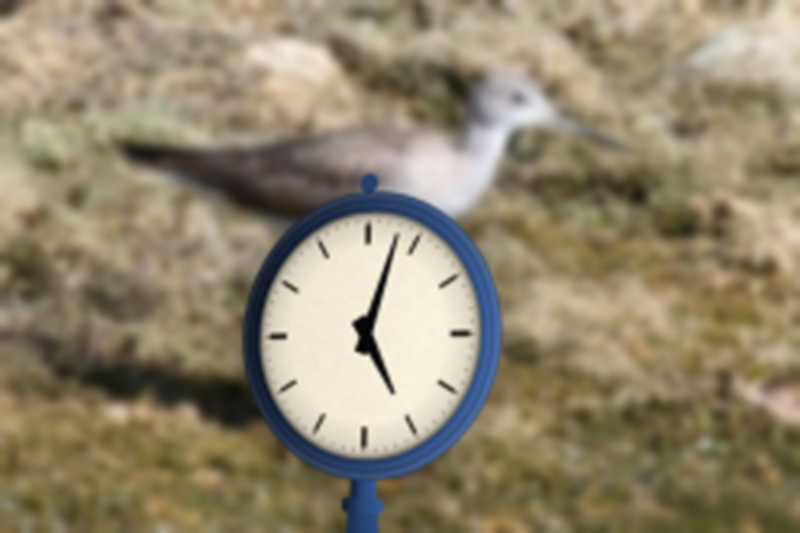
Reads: 5:03
